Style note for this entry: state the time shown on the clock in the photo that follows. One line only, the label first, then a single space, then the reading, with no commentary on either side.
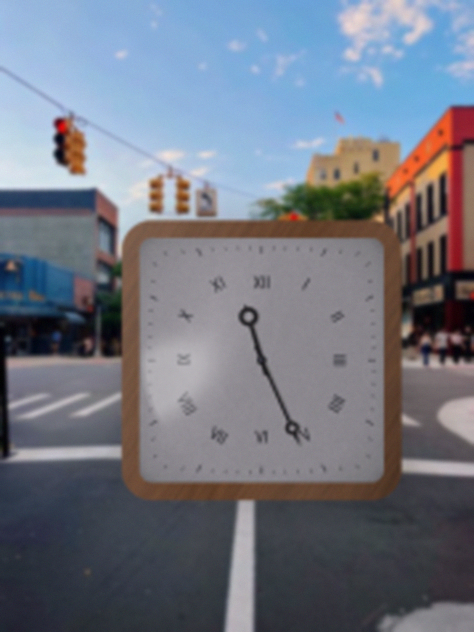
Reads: 11:26
